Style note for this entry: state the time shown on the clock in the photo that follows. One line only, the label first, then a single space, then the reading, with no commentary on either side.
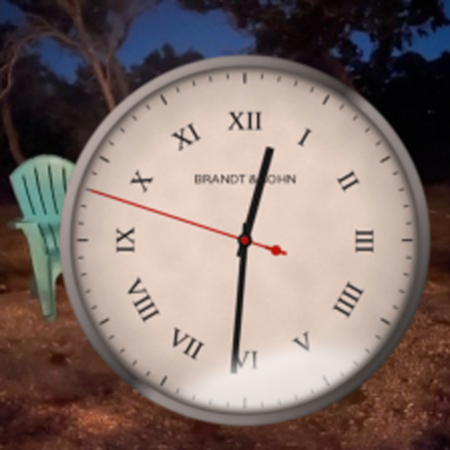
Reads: 12:30:48
